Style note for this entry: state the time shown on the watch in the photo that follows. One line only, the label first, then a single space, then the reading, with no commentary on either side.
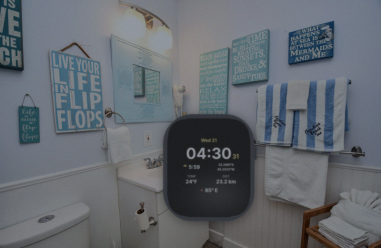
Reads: 4:30
